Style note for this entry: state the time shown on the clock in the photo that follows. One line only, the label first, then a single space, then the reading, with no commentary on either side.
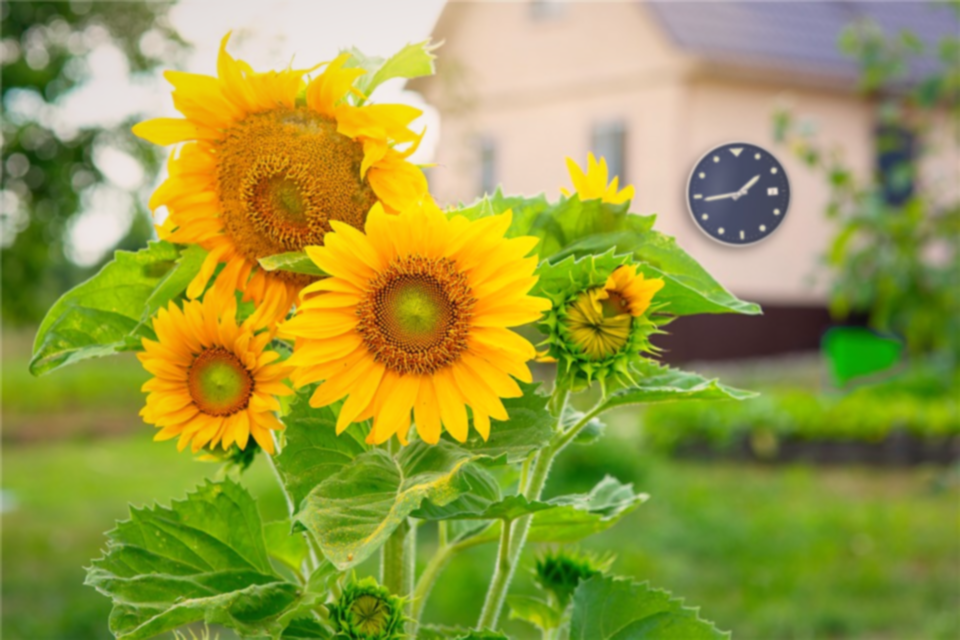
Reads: 1:44
